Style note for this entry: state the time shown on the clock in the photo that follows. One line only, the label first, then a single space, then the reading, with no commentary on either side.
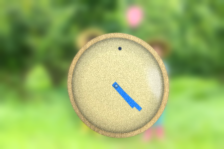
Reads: 4:21
